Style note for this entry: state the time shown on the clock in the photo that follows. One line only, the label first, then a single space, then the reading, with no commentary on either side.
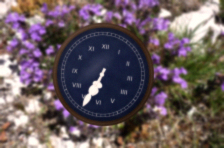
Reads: 6:34
